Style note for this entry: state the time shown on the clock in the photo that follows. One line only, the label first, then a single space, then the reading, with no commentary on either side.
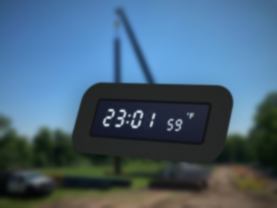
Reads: 23:01
